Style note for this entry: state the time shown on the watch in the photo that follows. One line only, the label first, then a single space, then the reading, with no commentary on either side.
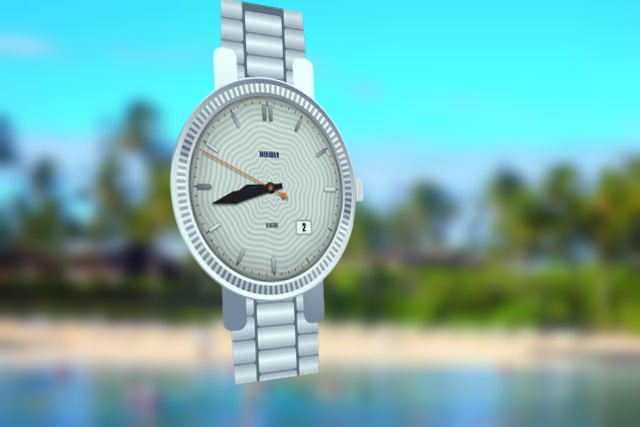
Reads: 8:42:49
